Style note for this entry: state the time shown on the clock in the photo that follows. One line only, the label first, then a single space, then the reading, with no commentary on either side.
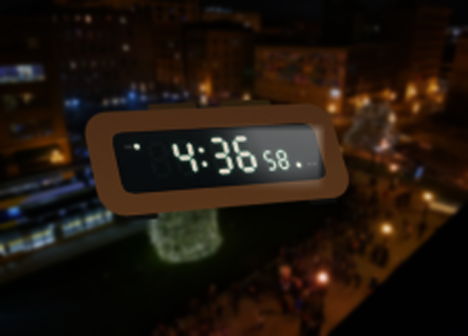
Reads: 4:36:58
